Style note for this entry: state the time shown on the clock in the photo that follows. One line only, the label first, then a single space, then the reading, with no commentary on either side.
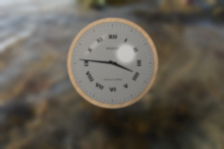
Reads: 3:46
